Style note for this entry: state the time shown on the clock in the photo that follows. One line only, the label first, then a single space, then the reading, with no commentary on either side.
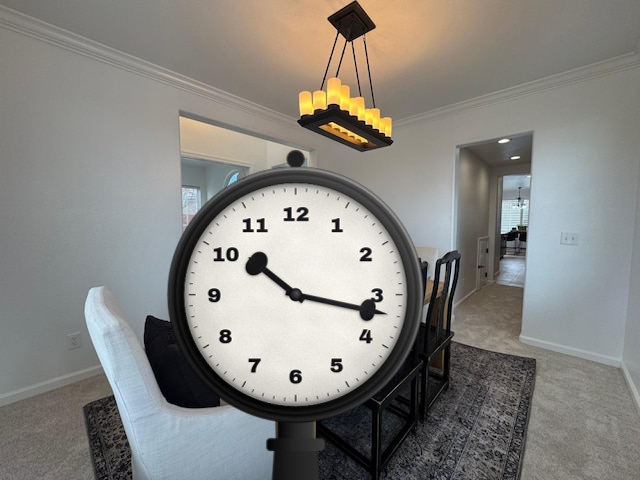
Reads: 10:17
